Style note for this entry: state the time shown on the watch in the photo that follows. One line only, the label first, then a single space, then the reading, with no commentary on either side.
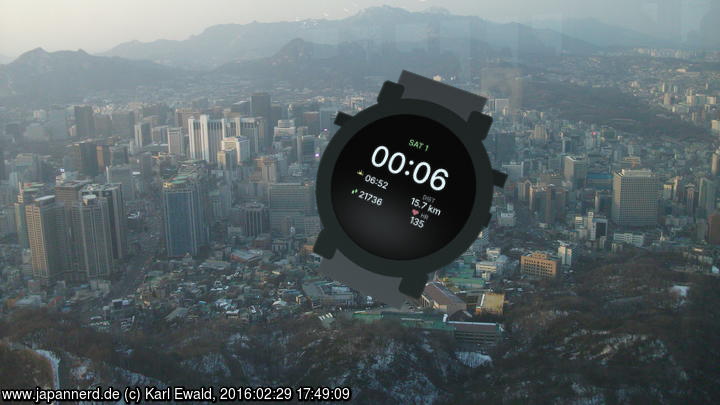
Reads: 0:06
